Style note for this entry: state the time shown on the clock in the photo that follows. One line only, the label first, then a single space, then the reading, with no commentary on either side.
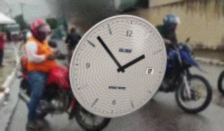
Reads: 1:52
